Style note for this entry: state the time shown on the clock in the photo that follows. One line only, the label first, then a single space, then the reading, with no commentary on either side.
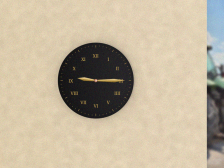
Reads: 9:15
